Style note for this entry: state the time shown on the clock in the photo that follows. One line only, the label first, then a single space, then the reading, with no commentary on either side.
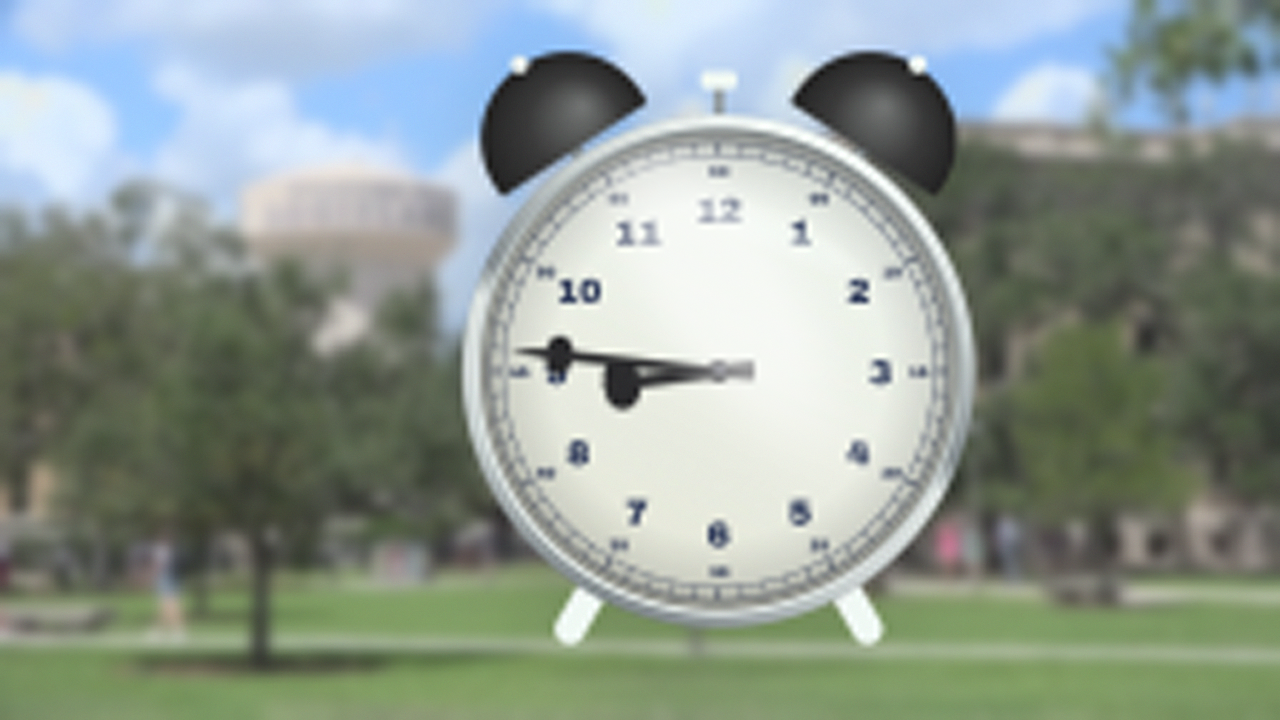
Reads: 8:46
